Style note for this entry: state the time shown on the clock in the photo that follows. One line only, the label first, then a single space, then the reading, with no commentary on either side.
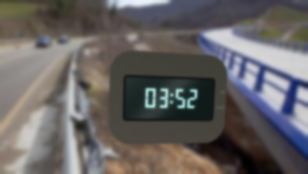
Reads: 3:52
